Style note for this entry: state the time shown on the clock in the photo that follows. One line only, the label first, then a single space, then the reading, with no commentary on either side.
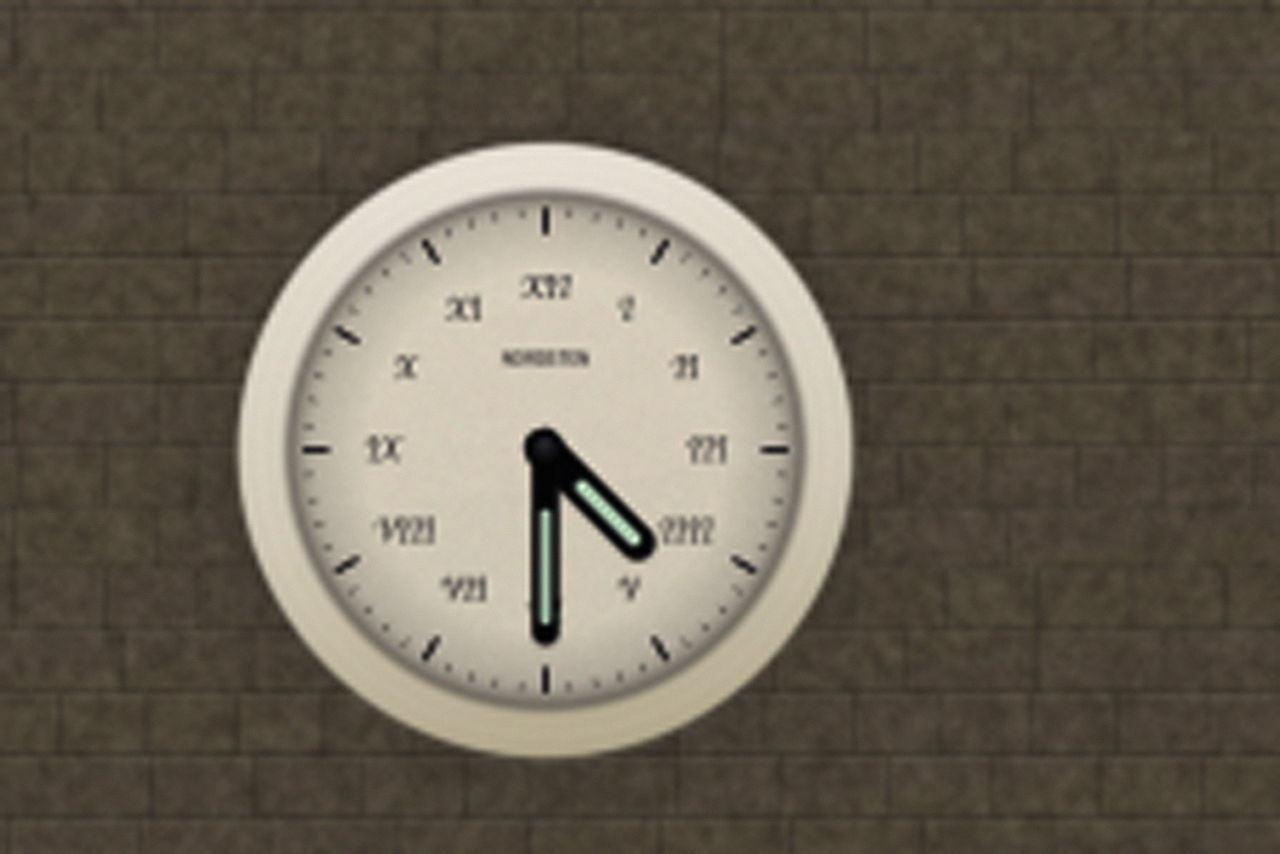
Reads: 4:30
